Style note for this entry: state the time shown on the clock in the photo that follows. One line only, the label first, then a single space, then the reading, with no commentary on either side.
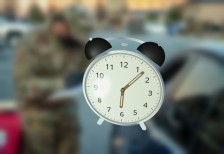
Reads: 6:07
